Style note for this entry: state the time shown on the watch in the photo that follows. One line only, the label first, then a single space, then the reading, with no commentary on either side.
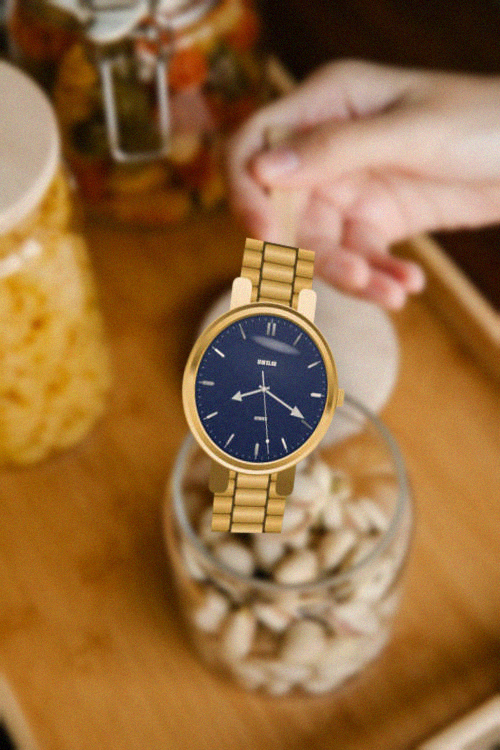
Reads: 8:19:28
